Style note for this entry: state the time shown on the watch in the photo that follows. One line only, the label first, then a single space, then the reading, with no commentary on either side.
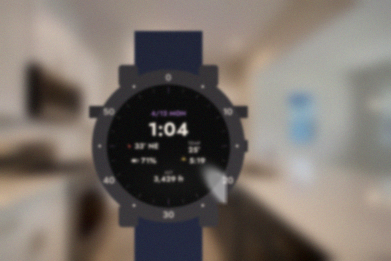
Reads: 1:04
